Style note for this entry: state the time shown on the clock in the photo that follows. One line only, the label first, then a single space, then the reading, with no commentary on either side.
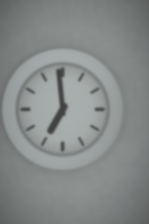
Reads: 6:59
